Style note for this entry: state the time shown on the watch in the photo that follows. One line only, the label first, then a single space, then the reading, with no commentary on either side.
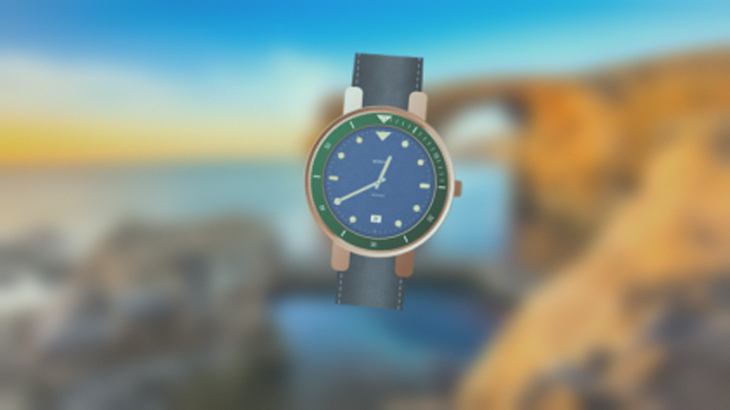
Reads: 12:40
